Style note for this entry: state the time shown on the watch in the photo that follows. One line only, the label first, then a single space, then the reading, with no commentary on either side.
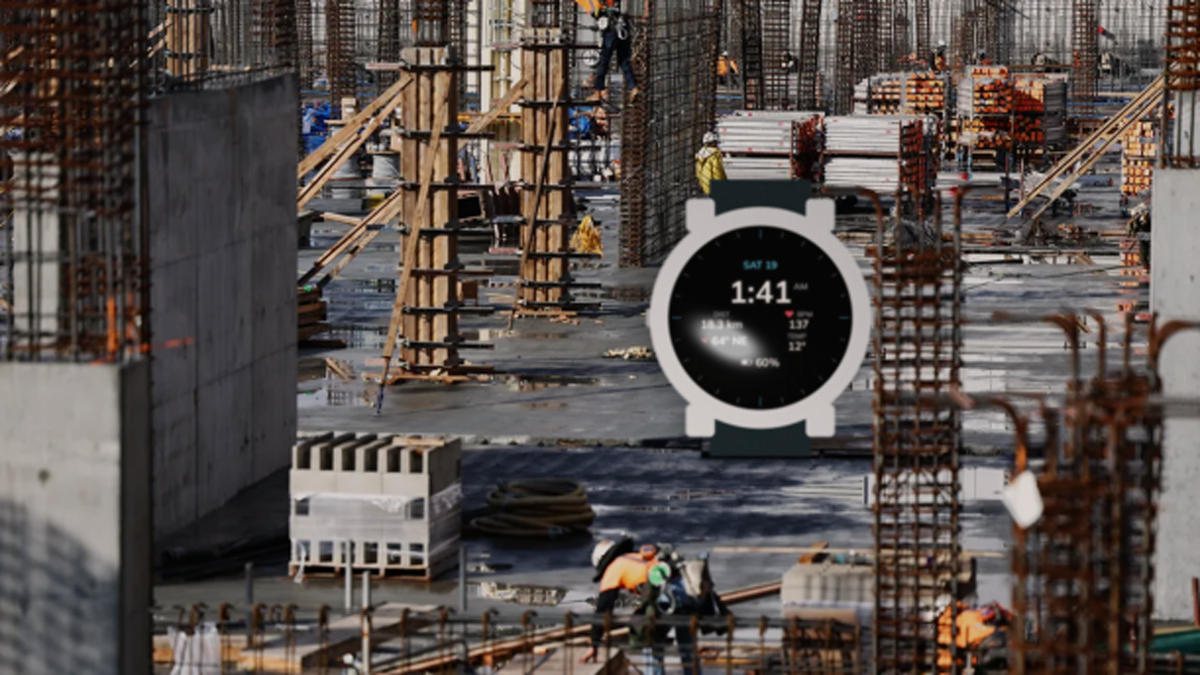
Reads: 1:41
